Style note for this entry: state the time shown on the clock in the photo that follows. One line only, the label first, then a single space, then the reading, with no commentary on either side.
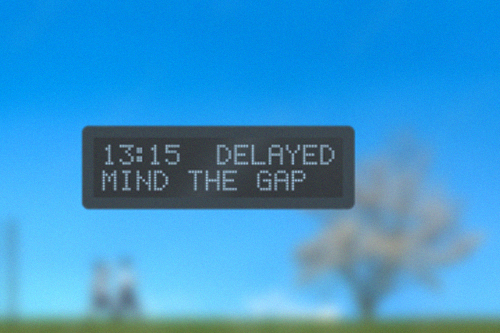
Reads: 13:15
